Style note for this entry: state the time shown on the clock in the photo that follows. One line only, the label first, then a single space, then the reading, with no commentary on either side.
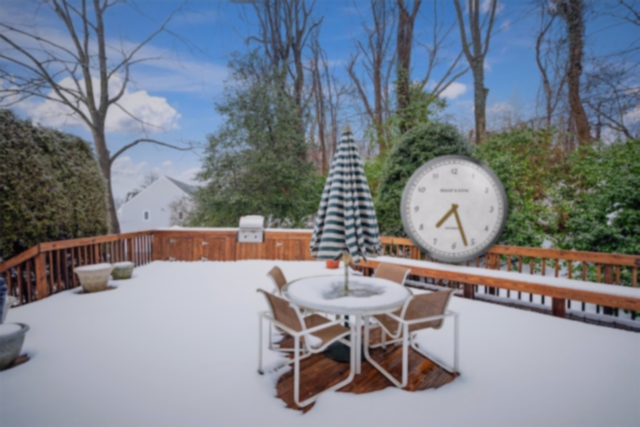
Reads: 7:27
